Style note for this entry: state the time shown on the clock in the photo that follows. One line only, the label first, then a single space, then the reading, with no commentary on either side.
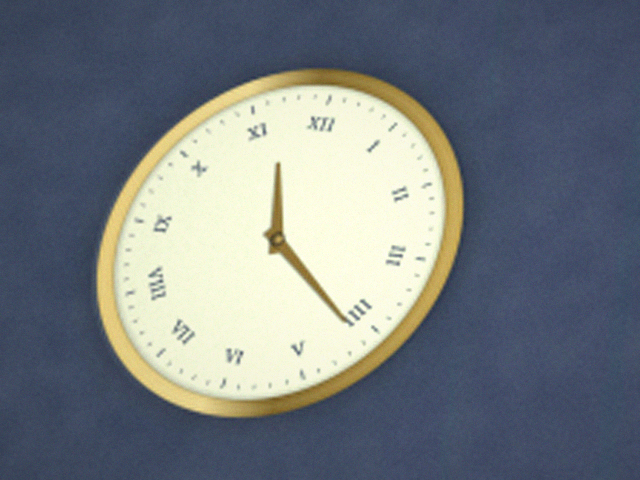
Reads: 11:21
